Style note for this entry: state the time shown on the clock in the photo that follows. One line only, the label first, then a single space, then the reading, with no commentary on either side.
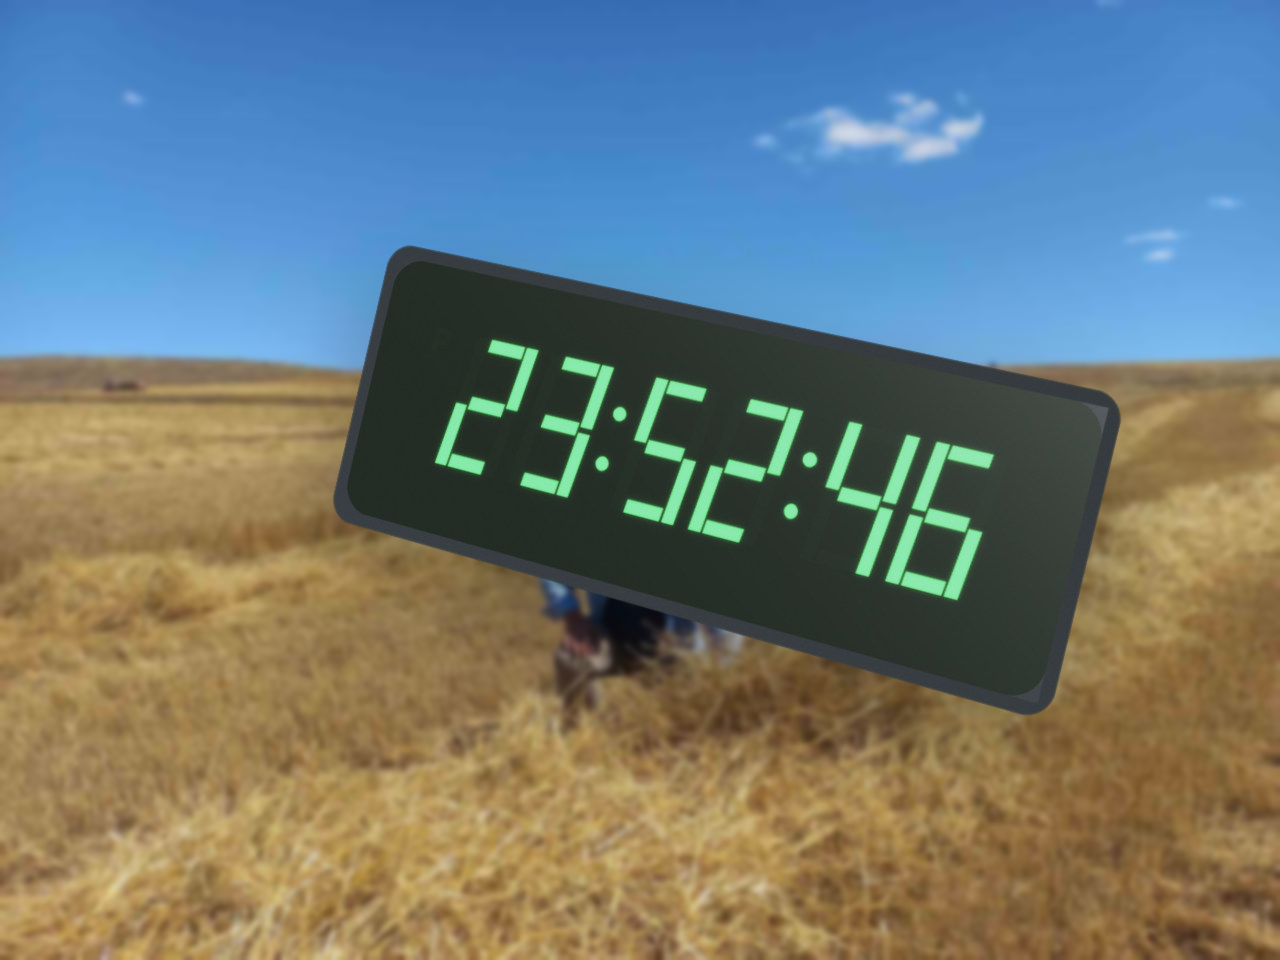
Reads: 23:52:46
